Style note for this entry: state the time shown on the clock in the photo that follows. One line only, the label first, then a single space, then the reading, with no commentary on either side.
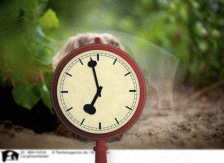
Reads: 6:58
